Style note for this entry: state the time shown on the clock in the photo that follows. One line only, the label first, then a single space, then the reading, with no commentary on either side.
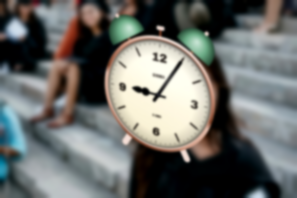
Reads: 9:05
